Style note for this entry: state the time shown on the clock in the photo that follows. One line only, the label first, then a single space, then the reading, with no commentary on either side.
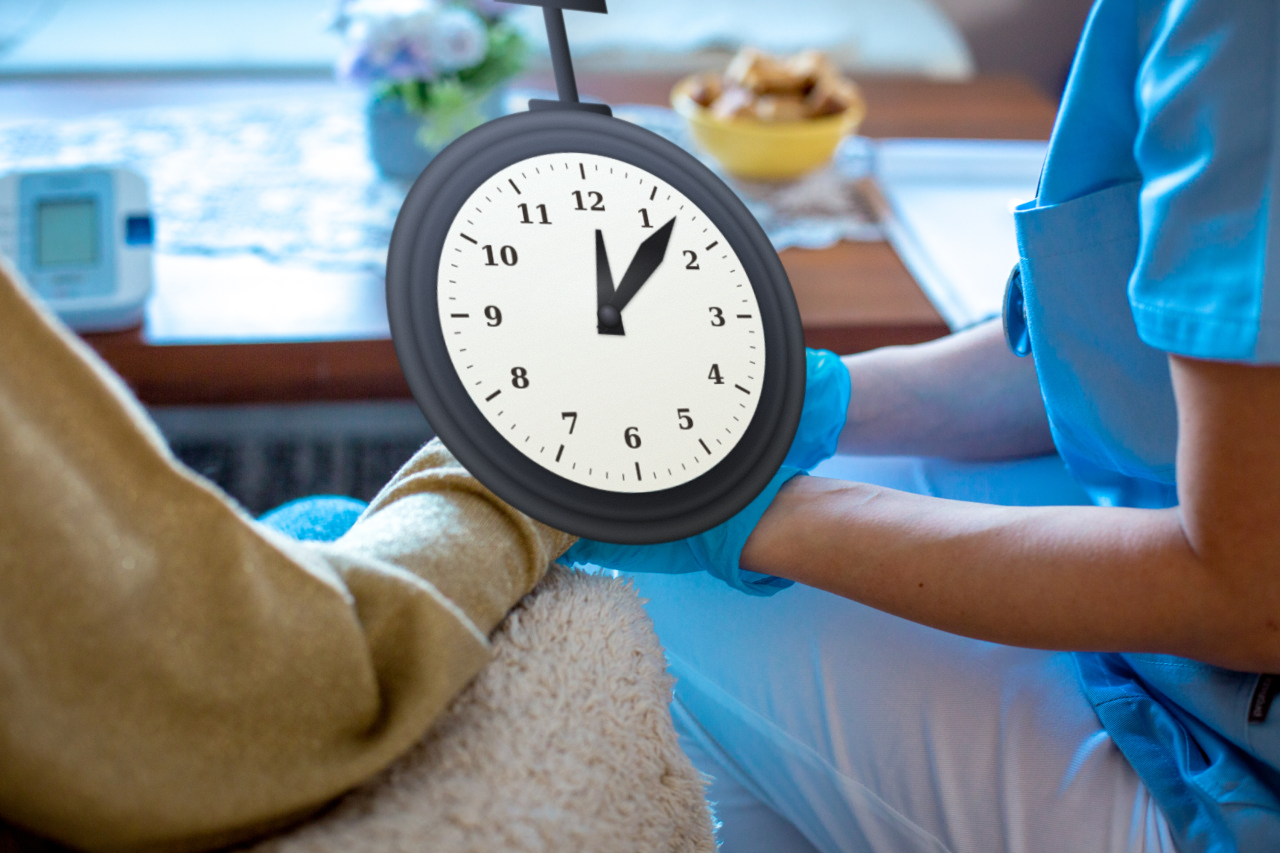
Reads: 12:07
